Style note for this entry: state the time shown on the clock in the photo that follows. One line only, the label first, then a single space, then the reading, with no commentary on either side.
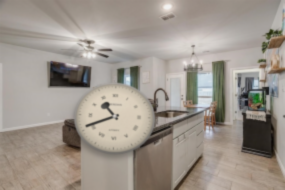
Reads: 10:41
